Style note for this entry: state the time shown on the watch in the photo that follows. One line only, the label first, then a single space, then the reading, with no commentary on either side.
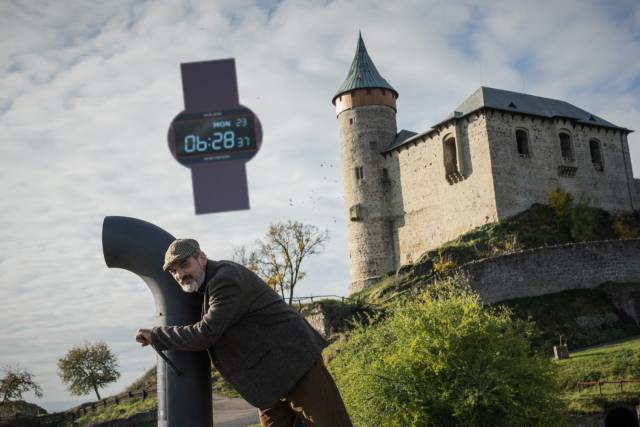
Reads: 6:28
